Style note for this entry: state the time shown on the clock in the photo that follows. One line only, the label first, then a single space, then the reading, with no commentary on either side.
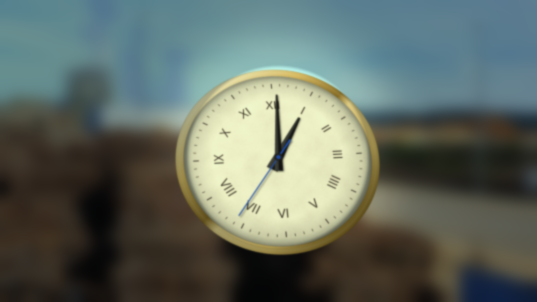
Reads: 1:00:36
